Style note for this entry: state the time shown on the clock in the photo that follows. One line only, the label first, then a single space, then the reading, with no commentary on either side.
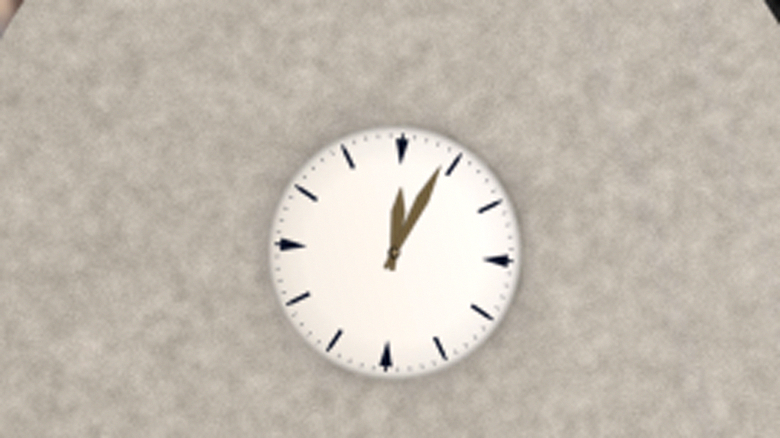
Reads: 12:04
